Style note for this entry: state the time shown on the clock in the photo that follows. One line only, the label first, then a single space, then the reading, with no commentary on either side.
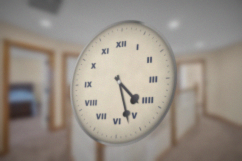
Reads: 4:27
